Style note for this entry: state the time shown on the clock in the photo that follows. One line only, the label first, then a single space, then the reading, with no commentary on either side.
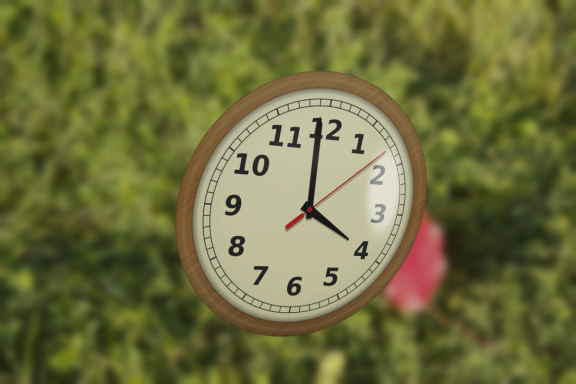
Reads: 3:59:08
